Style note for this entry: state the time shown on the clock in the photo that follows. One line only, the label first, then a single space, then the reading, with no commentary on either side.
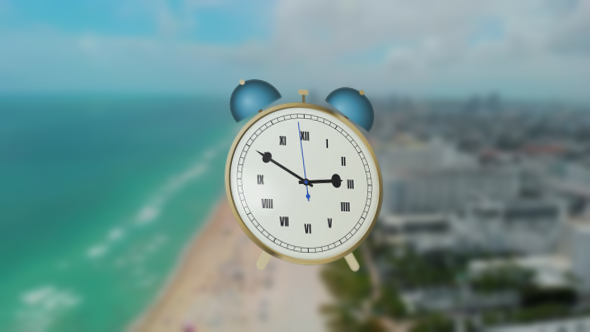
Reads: 2:49:59
